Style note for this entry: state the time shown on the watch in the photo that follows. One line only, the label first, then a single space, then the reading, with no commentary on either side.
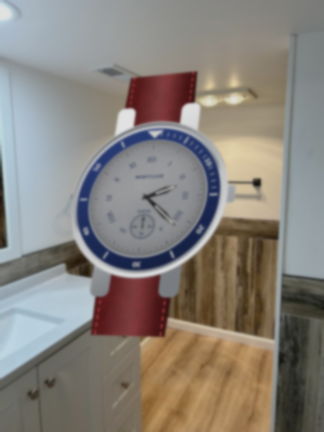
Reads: 2:22
